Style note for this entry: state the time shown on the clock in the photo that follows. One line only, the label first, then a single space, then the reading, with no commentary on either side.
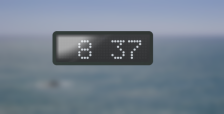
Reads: 8:37
